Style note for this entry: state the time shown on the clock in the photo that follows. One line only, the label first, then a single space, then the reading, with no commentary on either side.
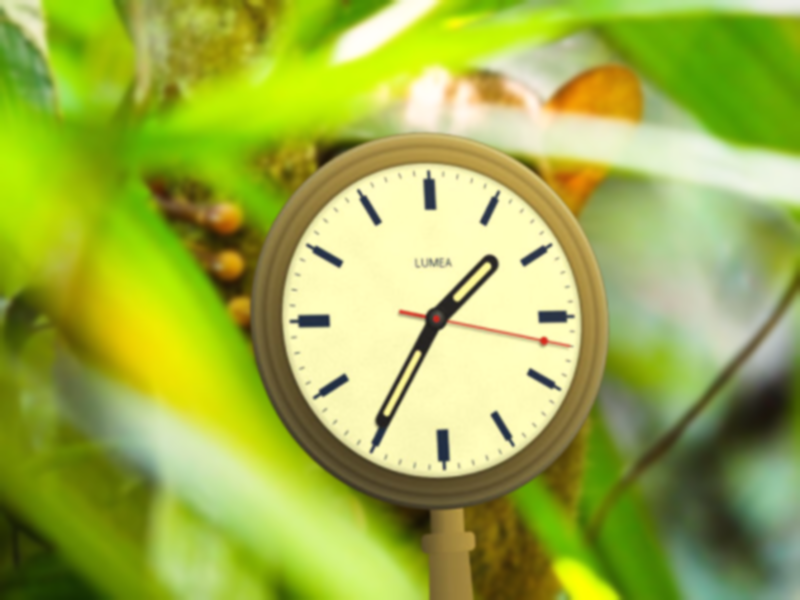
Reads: 1:35:17
